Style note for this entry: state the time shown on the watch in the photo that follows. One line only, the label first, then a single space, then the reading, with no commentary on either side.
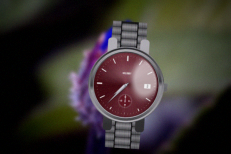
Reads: 7:37
